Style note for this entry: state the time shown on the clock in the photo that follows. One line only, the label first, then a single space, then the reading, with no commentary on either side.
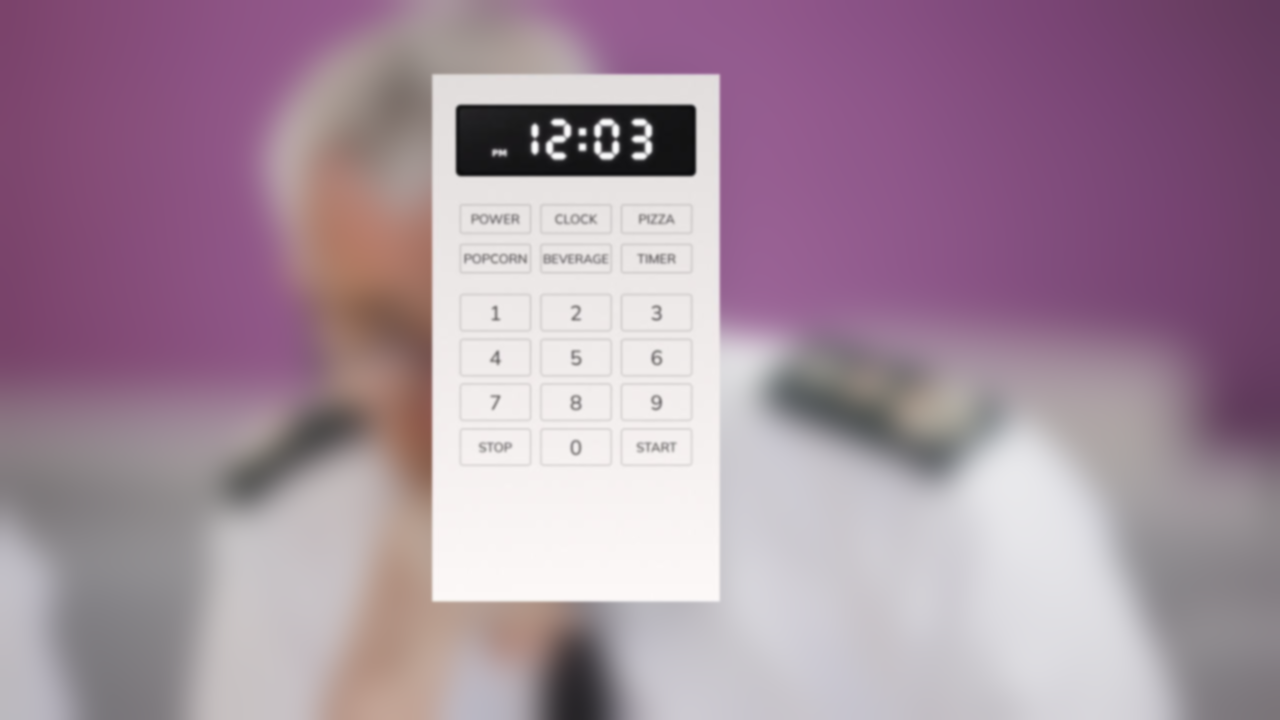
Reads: 12:03
